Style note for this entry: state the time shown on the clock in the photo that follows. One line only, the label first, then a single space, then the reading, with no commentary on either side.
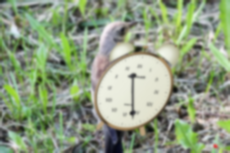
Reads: 11:27
